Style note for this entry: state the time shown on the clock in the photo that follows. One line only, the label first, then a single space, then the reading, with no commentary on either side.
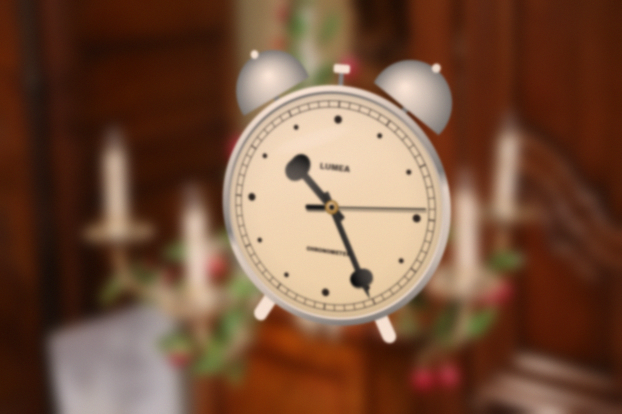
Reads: 10:25:14
